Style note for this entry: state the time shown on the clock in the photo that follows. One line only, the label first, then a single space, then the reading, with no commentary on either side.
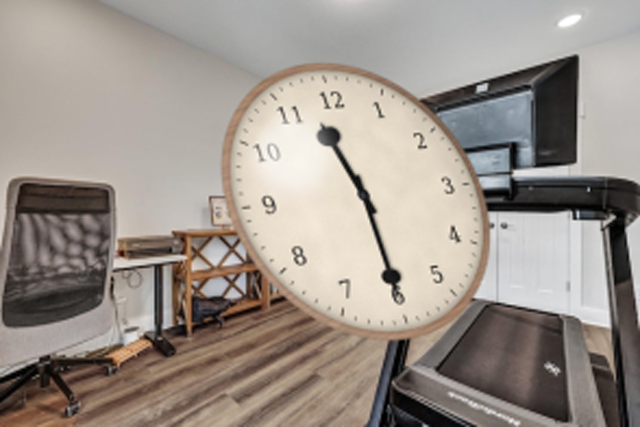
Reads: 11:30
